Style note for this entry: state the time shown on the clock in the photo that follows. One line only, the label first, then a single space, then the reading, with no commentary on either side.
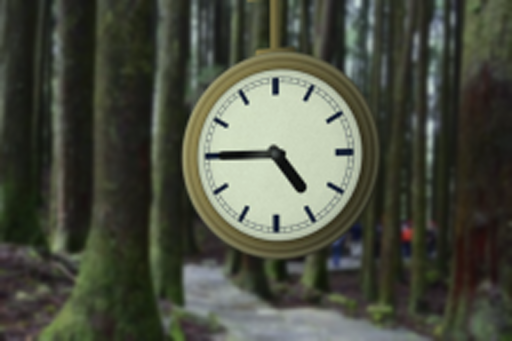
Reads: 4:45
